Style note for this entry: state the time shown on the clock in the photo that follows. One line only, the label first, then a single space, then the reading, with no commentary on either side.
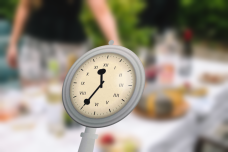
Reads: 11:35
